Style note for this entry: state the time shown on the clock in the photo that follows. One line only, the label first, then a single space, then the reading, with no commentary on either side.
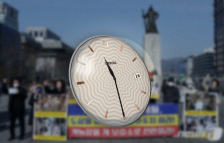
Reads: 11:30
